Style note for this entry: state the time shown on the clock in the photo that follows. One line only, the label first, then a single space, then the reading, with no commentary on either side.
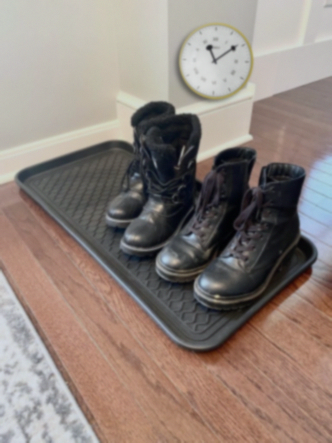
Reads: 11:09
